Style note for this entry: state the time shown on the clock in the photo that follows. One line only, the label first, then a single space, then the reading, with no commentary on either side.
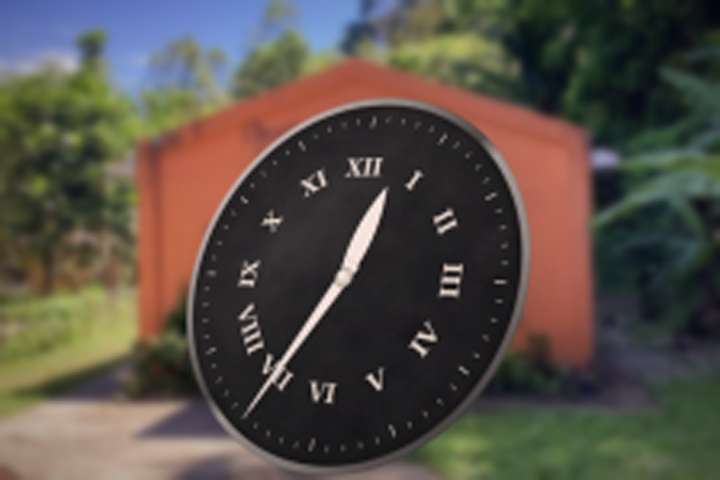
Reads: 12:35
